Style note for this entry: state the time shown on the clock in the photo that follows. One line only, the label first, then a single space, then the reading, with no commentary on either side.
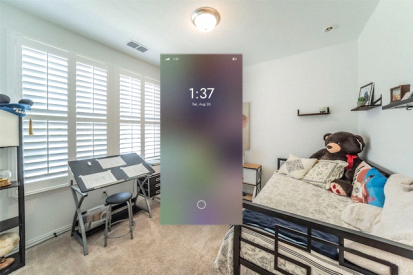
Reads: 1:37
